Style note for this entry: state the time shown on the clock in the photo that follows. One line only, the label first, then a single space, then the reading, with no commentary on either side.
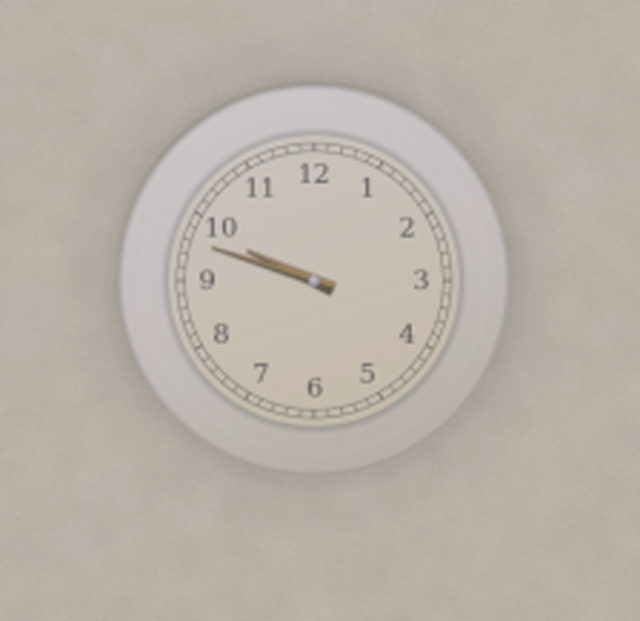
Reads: 9:48
